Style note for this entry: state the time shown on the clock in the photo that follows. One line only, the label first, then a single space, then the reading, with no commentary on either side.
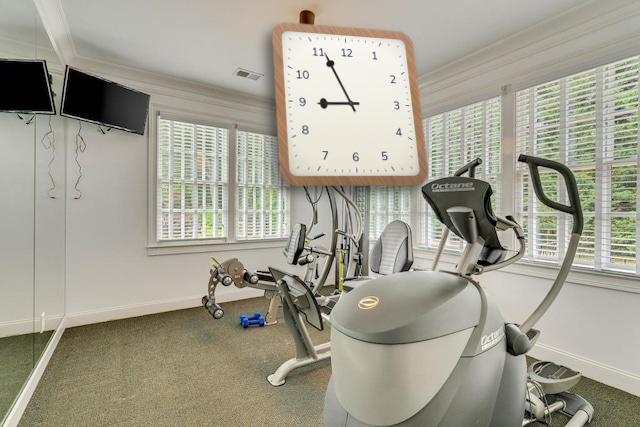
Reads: 8:56
